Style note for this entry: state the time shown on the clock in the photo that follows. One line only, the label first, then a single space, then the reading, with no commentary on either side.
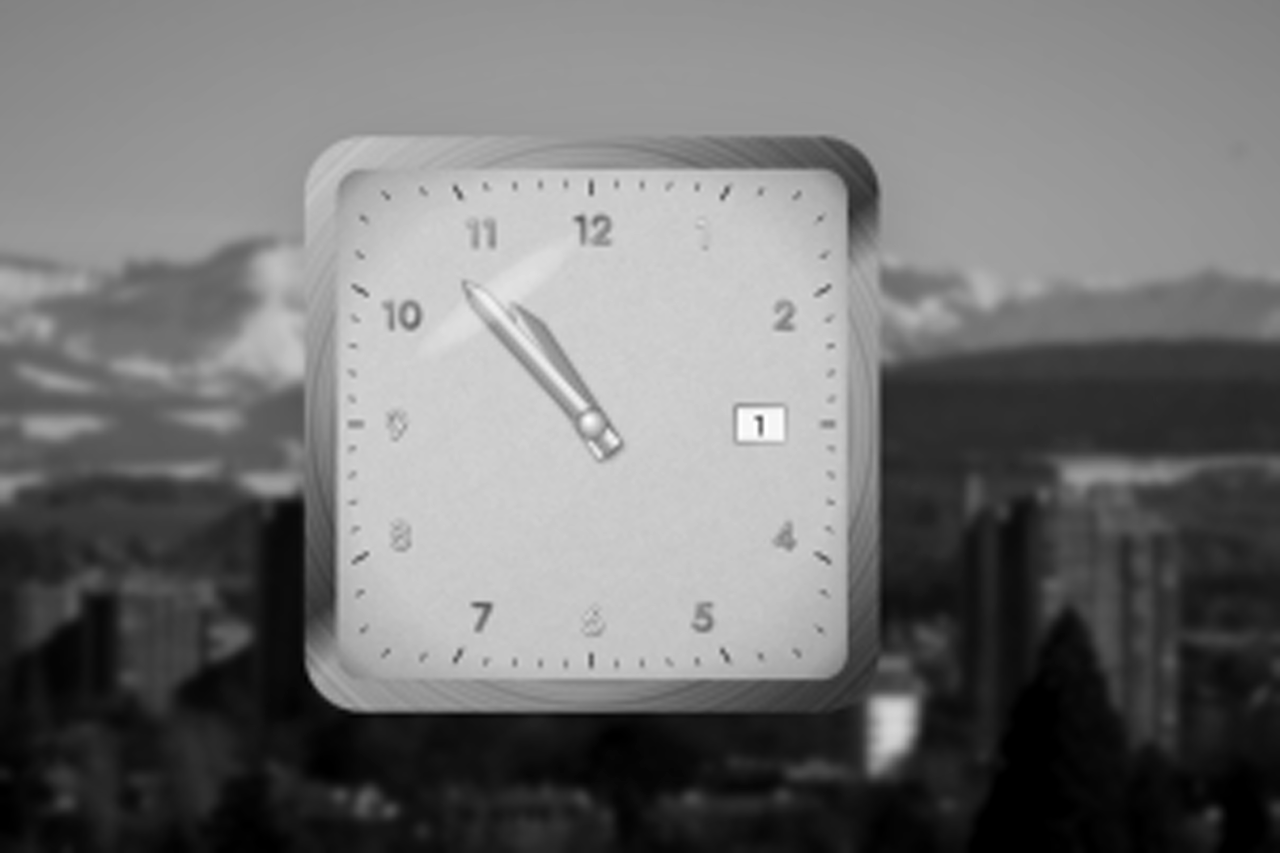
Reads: 10:53
